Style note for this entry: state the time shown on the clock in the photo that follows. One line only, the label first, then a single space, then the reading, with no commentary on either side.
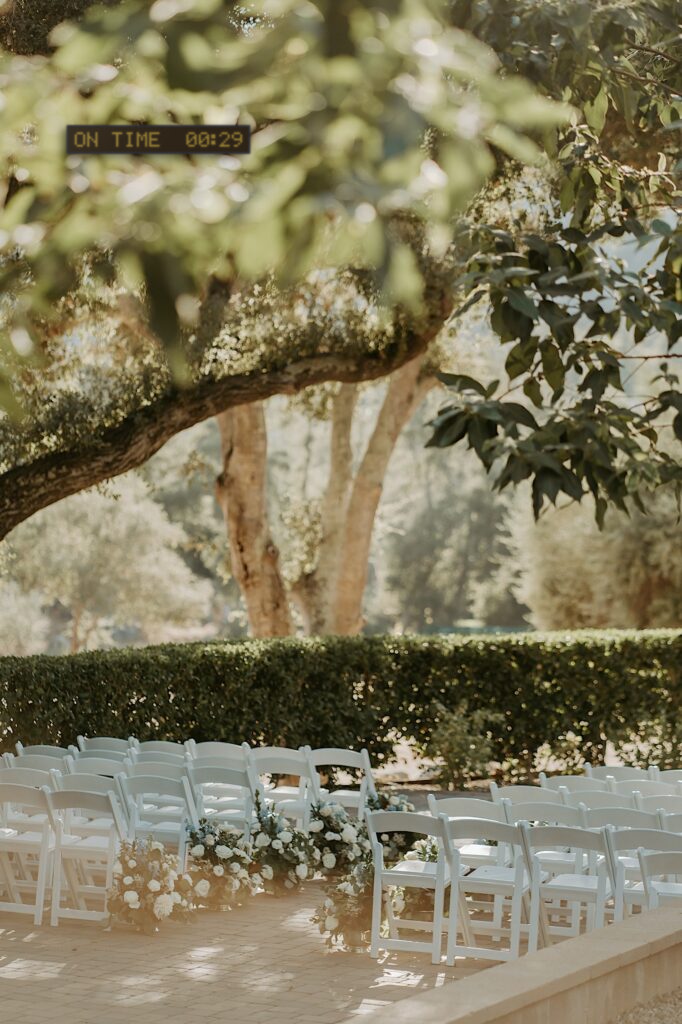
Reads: 0:29
